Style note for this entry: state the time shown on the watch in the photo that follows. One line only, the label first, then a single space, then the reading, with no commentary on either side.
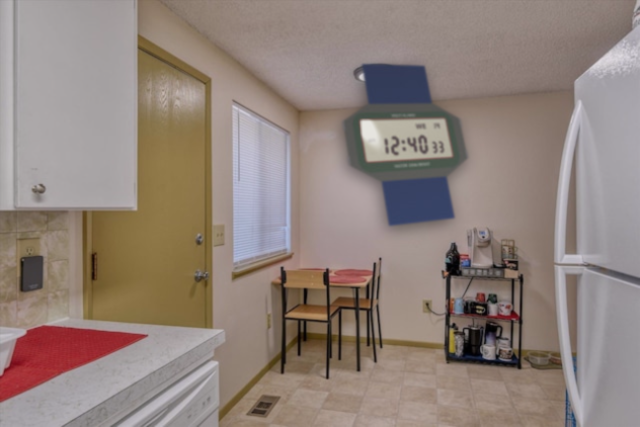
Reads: 12:40:33
